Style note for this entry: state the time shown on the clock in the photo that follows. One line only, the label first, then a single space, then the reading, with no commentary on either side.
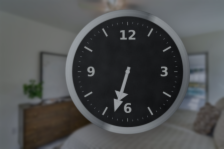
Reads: 6:33
